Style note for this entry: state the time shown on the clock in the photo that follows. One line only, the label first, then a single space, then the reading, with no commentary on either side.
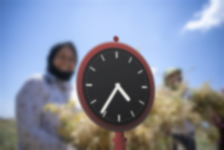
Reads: 4:36
